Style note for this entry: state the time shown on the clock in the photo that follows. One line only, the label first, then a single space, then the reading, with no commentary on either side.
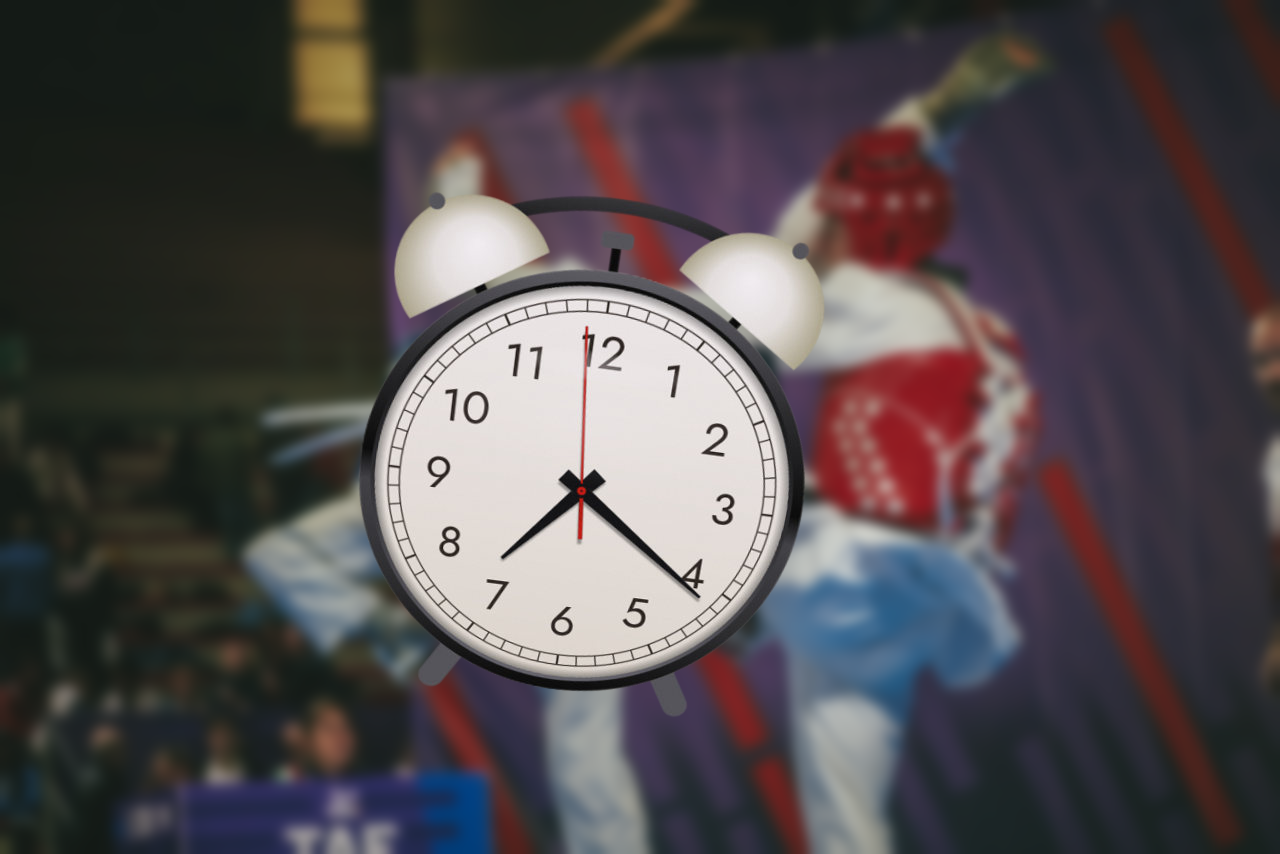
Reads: 7:20:59
